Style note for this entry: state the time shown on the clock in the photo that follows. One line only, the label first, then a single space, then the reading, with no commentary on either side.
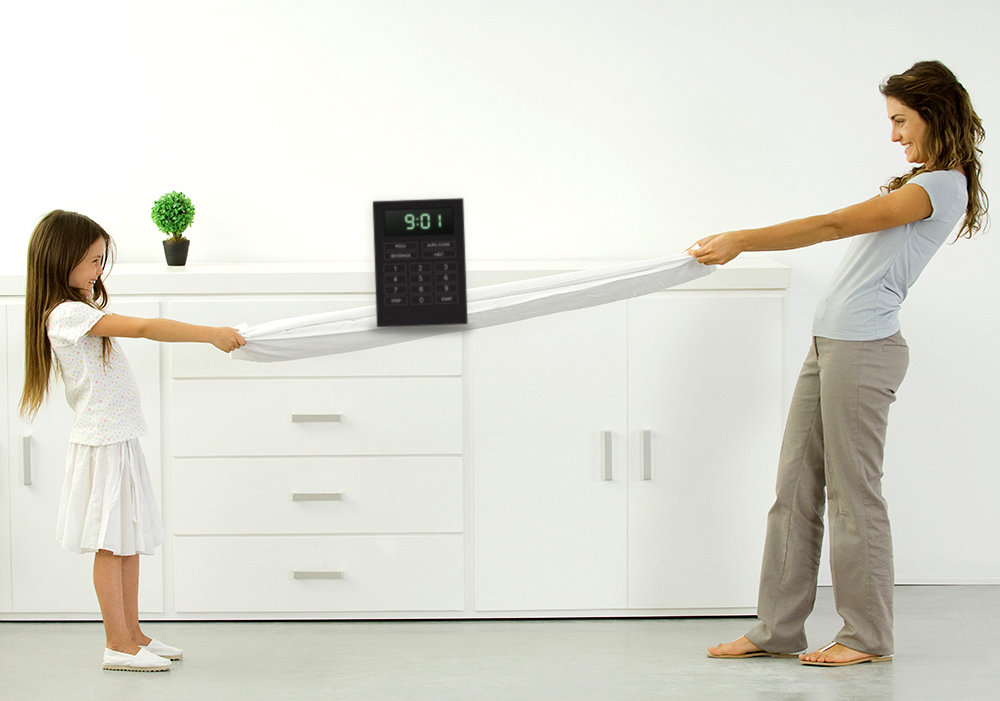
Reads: 9:01
